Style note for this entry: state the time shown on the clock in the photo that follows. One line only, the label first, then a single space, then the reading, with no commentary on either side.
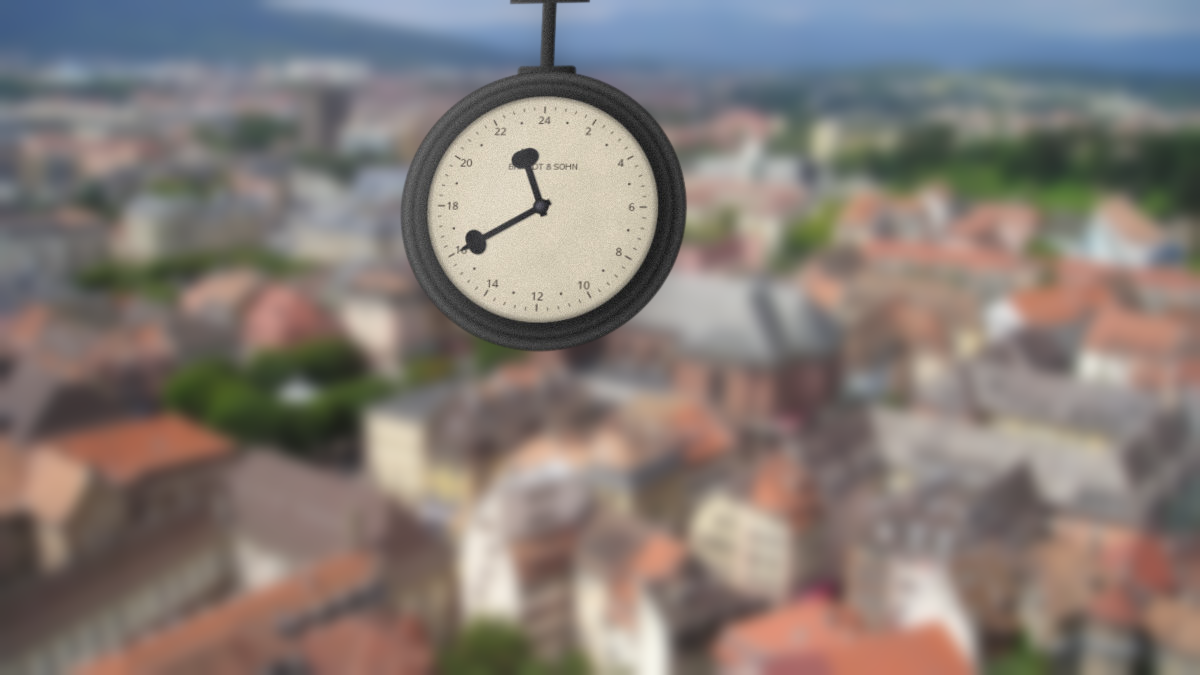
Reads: 22:40
